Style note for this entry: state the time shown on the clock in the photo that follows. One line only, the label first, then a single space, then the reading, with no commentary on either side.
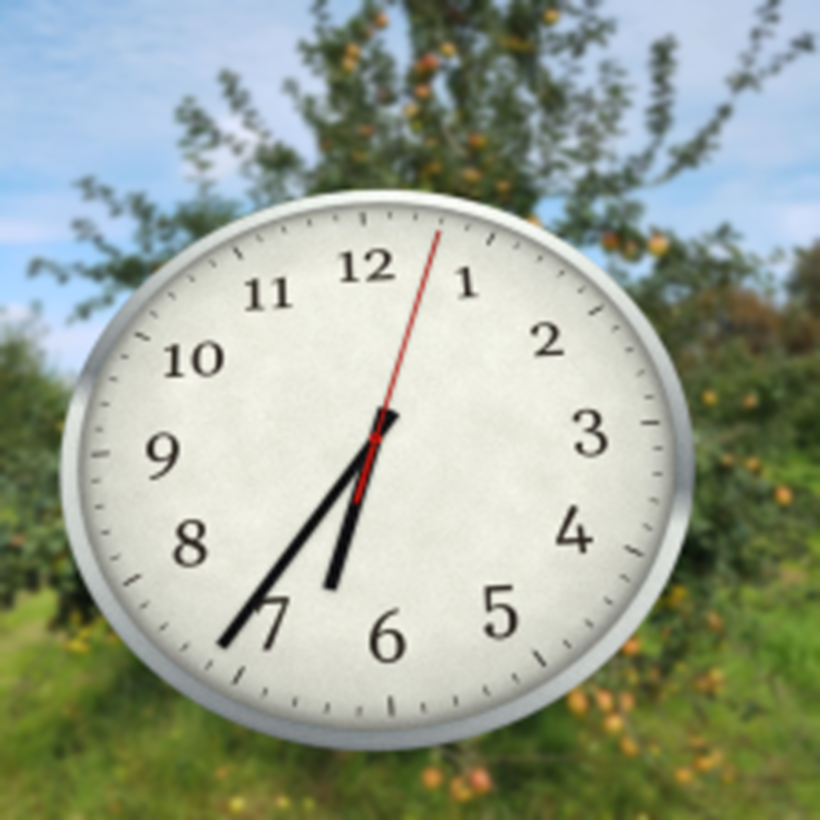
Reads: 6:36:03
